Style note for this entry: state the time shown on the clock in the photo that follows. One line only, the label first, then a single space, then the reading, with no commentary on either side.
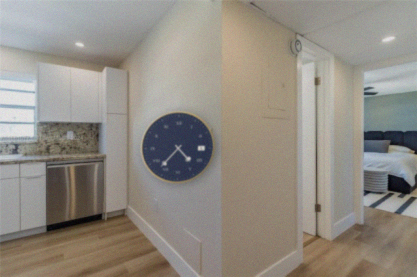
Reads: 4:37
